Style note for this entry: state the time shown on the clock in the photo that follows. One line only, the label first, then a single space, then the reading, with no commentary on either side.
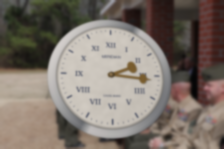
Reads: 2:16
